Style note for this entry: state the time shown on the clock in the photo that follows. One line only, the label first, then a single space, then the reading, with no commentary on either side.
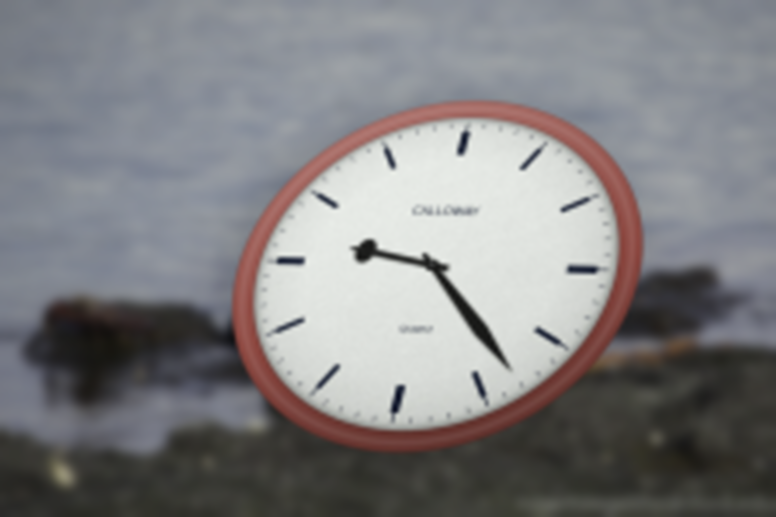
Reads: 9:23
